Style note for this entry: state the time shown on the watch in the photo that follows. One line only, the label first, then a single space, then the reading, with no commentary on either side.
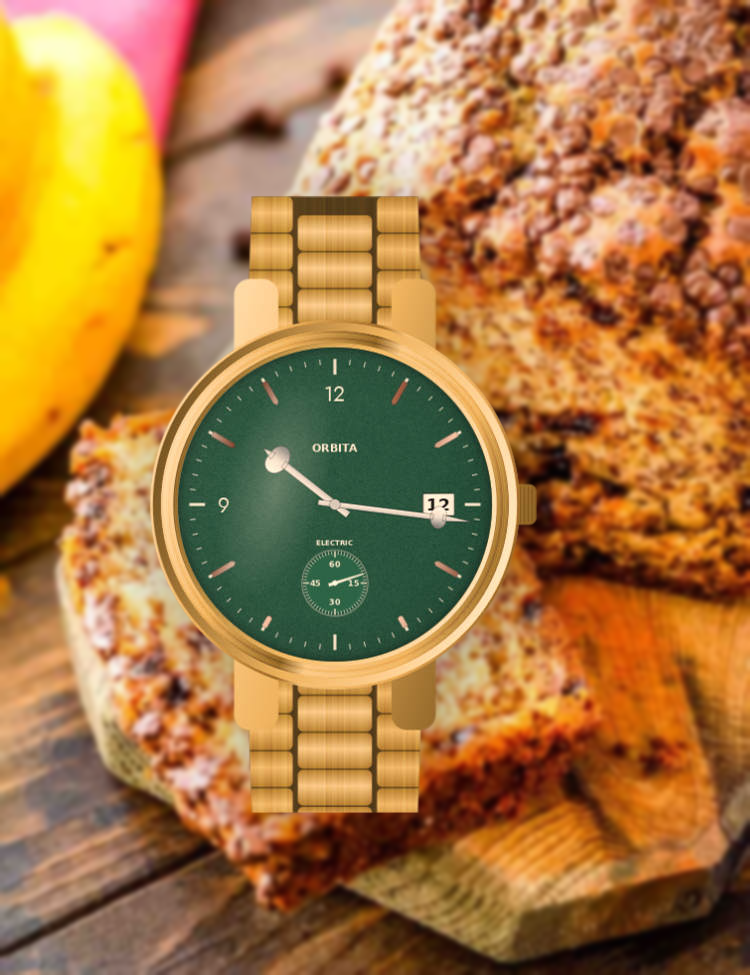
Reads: 10:16:12
